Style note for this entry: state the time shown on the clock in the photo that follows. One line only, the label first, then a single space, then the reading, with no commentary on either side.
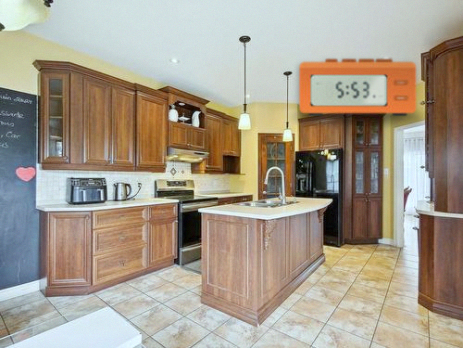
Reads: 5:53
